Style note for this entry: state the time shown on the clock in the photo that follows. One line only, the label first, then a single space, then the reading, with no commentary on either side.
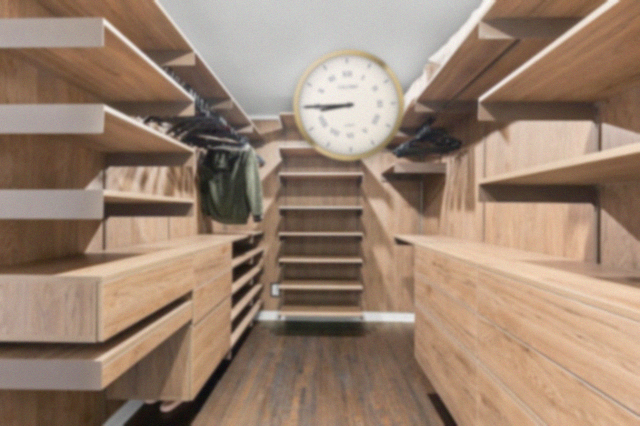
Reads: 8:45
